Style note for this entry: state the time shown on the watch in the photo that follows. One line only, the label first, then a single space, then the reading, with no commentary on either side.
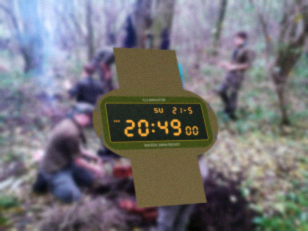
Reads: 20:49:00
